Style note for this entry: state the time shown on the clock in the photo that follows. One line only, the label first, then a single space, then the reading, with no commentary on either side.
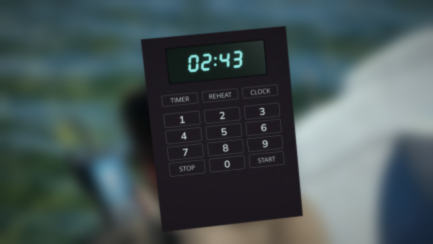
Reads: 2:43
